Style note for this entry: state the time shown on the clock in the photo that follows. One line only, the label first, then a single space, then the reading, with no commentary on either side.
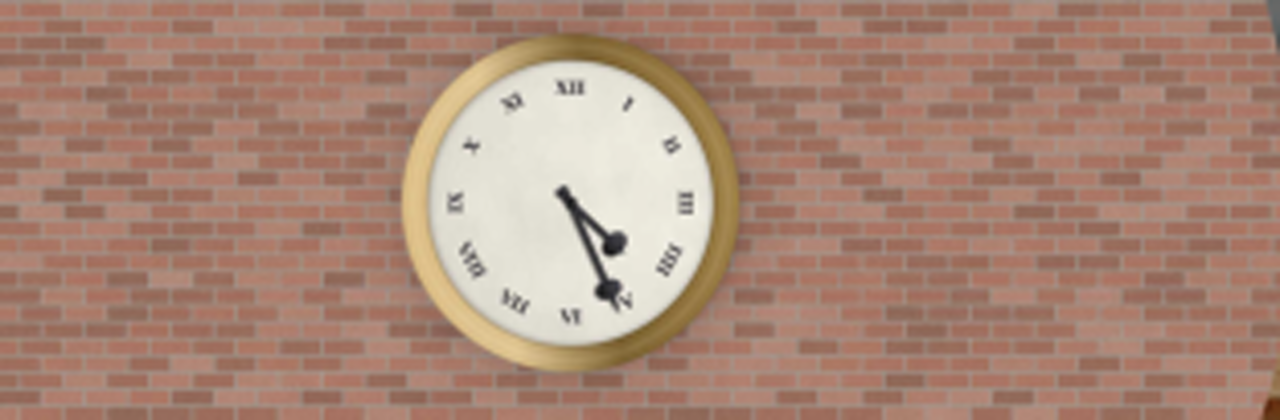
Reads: 4:26
